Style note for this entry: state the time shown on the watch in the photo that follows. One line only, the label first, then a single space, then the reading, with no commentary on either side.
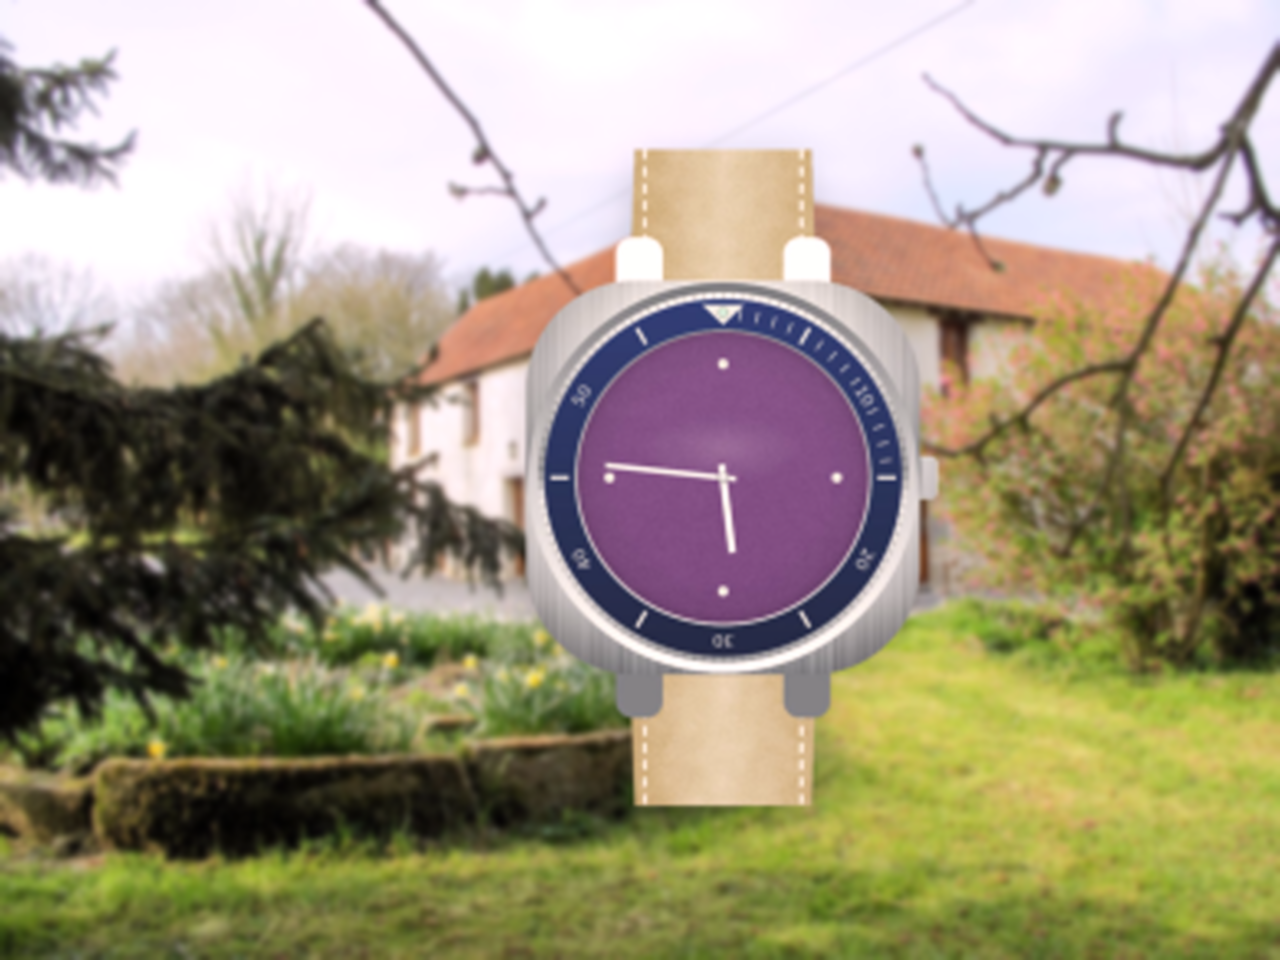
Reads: 5:46
